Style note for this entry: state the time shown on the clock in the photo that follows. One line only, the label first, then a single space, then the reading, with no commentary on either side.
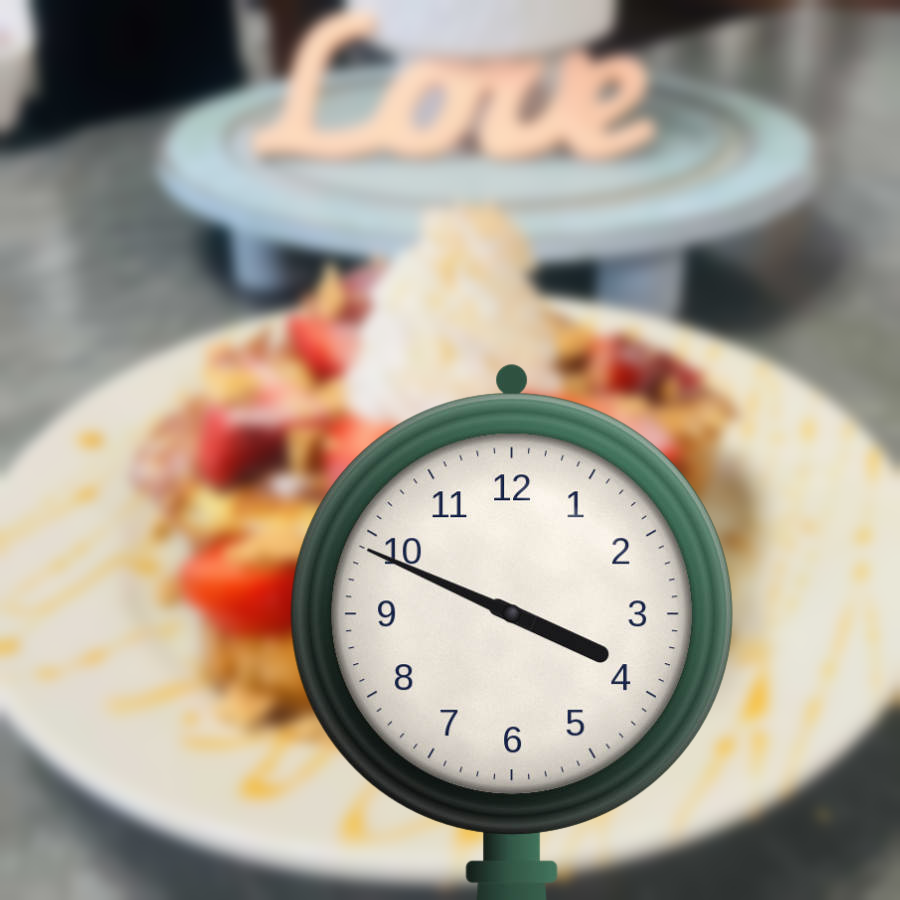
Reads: 3:49
